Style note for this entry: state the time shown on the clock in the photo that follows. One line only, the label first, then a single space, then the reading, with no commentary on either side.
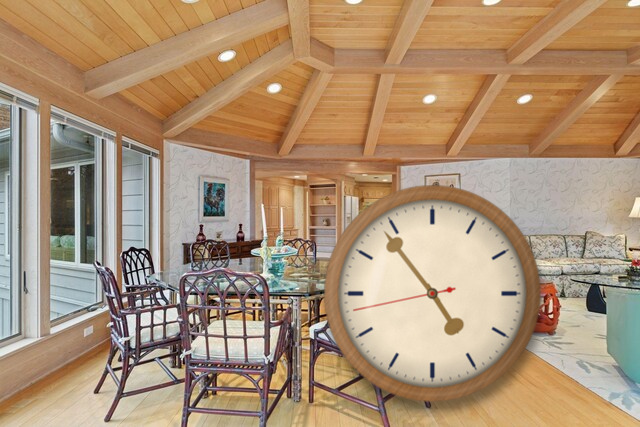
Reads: 4:53:43
